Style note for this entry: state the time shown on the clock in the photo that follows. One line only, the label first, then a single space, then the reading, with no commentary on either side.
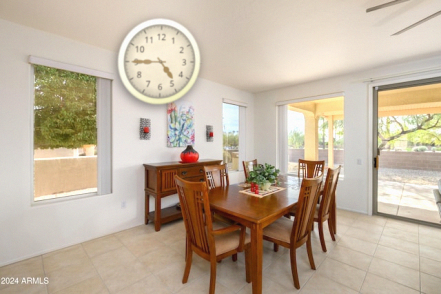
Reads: 4:45
